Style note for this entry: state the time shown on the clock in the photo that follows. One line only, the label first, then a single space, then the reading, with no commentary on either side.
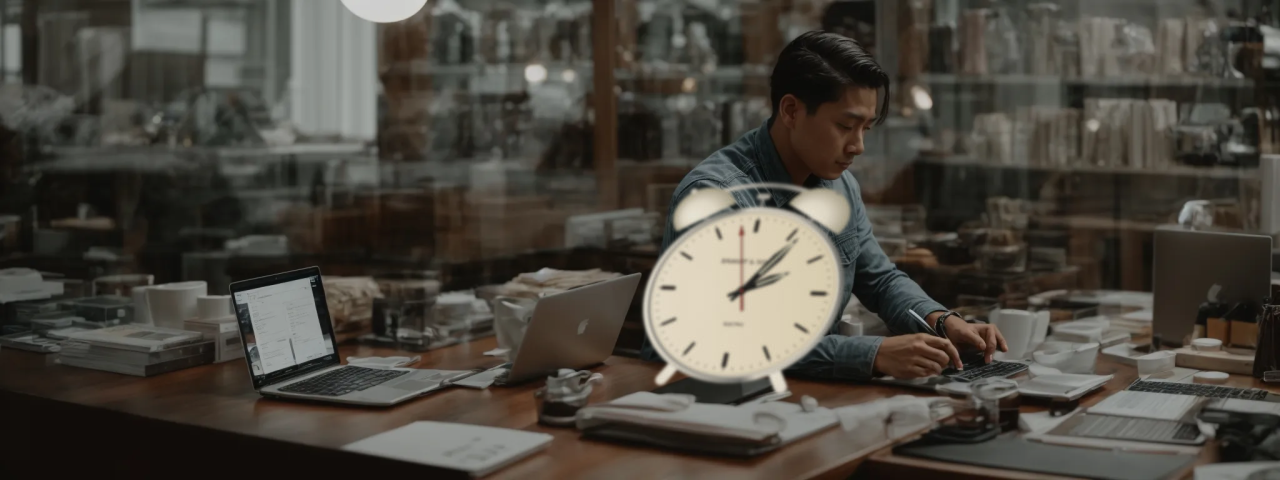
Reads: 2:05:58
